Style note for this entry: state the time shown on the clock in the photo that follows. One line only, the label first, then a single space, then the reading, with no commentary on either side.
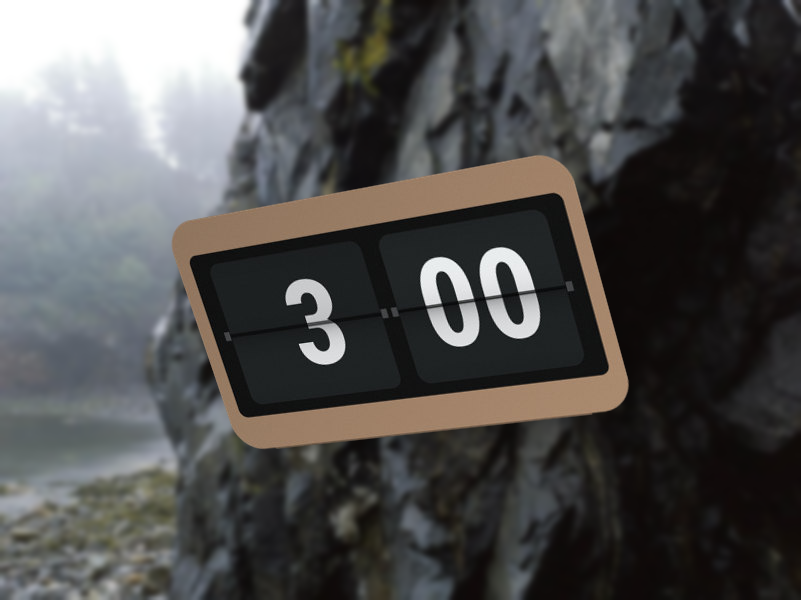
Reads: 3:00
